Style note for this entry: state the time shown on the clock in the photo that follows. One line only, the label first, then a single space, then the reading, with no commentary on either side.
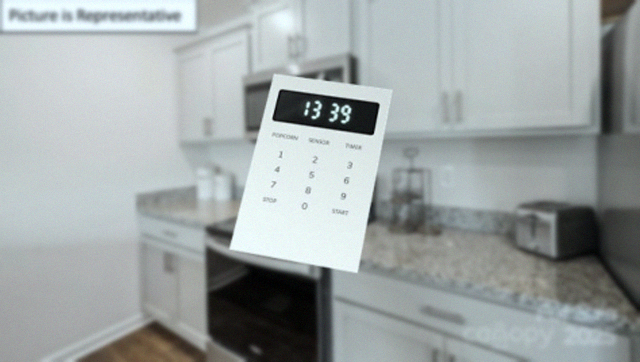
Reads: 13:39
